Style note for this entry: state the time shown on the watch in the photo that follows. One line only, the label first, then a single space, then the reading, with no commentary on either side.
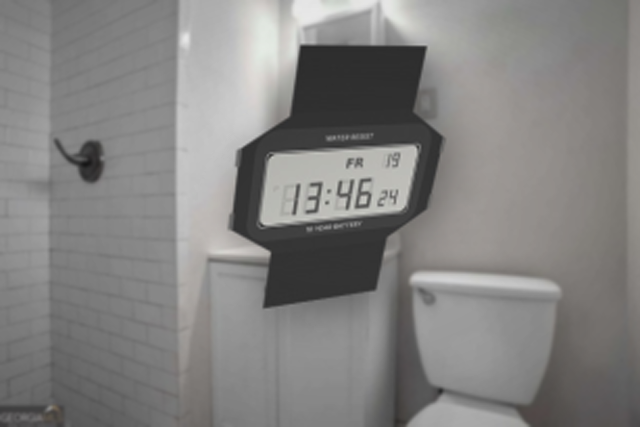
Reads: 13:46:24
